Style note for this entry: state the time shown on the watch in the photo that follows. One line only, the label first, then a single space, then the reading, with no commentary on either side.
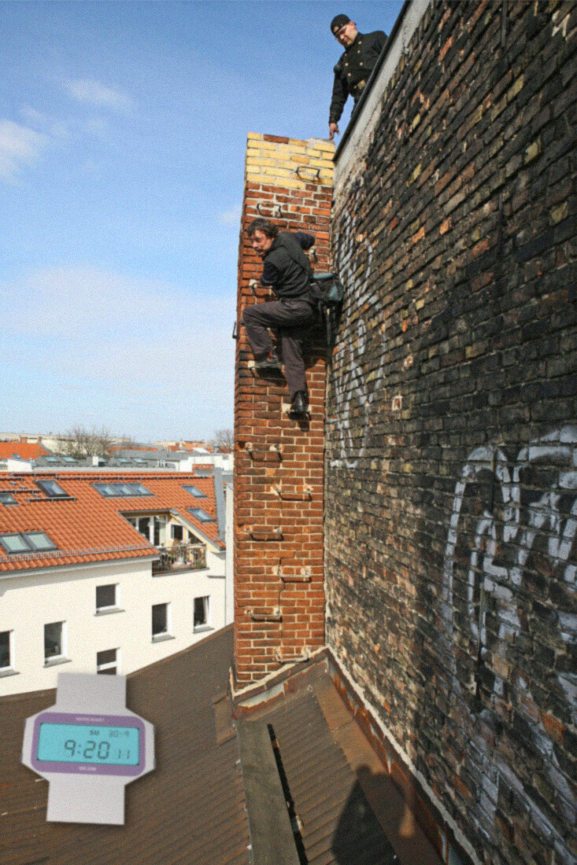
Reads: 9:20:11
